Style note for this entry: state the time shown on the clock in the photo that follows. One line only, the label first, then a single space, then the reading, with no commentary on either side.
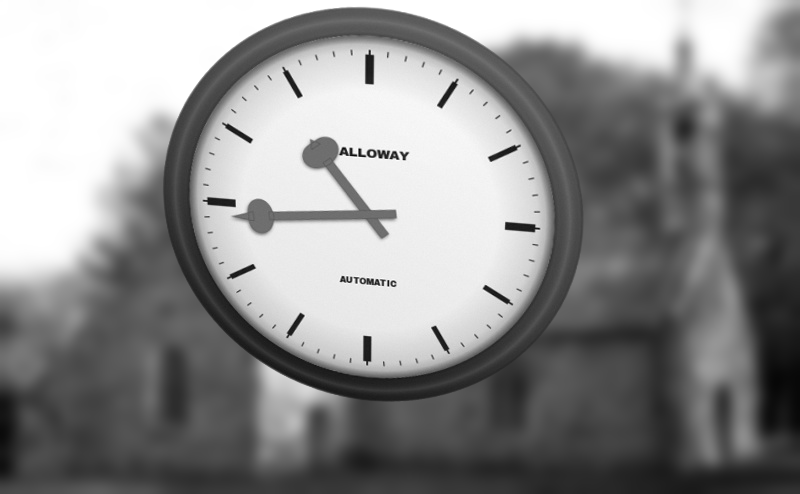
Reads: 10:44
